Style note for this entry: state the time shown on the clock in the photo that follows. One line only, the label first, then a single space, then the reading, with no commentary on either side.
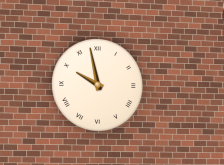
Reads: 9:58
